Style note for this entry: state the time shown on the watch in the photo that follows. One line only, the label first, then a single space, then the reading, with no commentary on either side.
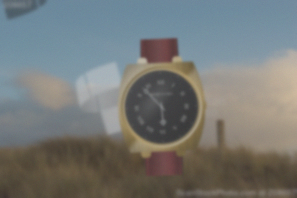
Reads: 5:53
